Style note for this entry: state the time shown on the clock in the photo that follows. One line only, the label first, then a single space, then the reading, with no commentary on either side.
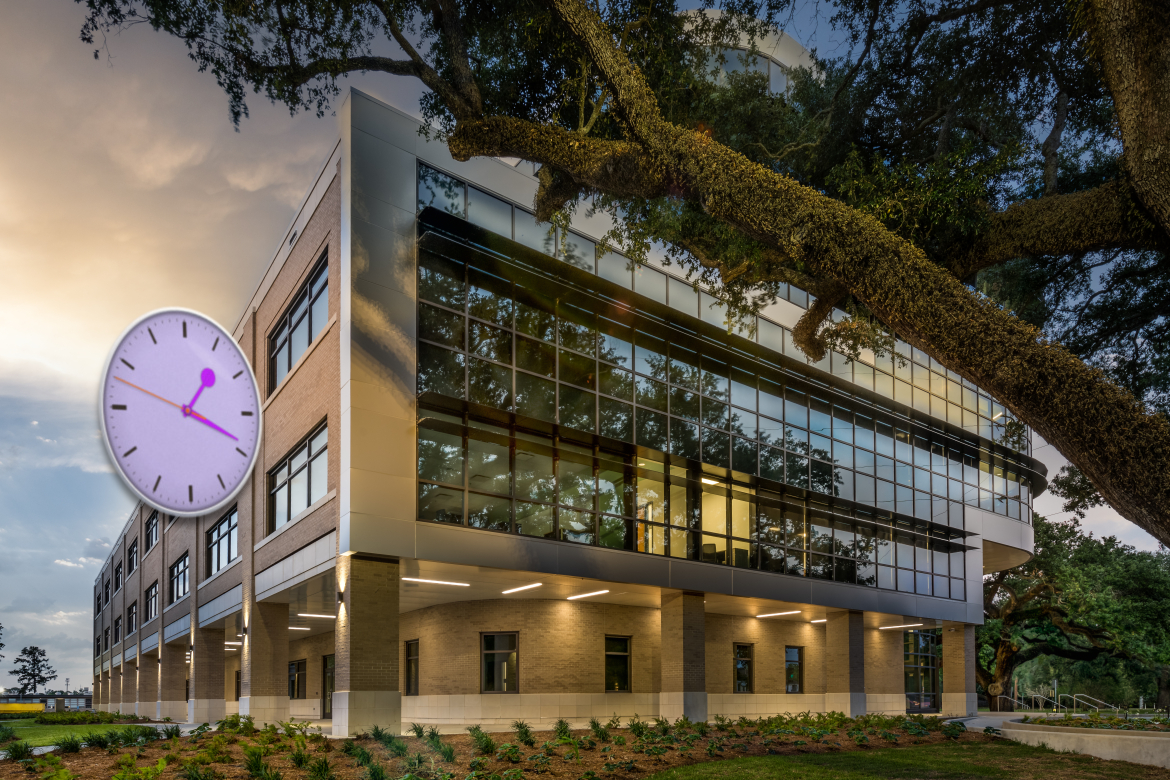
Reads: 1:18:48
